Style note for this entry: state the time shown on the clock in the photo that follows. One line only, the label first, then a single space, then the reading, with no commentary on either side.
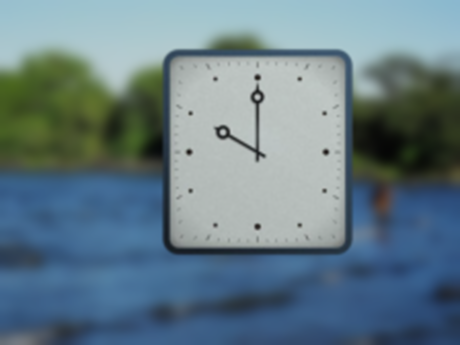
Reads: 10:00
